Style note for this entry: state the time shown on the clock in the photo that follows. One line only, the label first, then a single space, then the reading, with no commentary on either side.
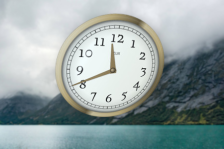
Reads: 11:41
